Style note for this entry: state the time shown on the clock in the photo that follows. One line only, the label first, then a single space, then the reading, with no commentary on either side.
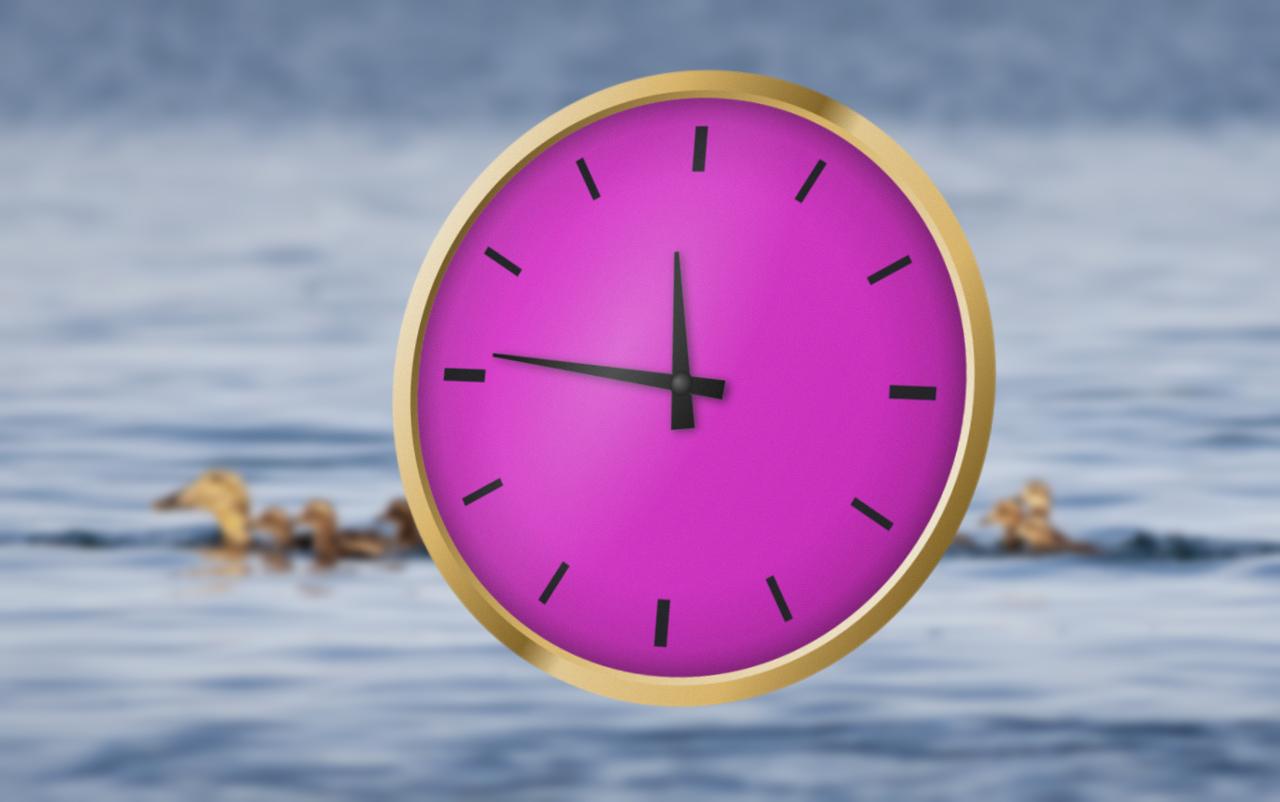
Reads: 11:46
